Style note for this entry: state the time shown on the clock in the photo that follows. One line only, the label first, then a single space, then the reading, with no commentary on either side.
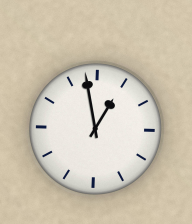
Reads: 12:58
